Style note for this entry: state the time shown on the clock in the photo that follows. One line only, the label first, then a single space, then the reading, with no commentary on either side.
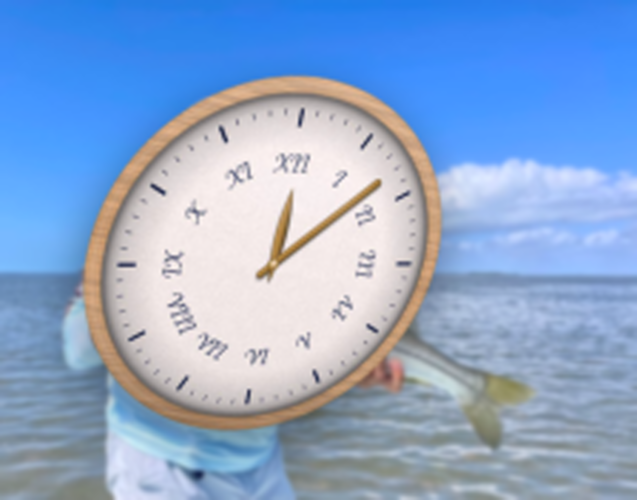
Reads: 12:08
